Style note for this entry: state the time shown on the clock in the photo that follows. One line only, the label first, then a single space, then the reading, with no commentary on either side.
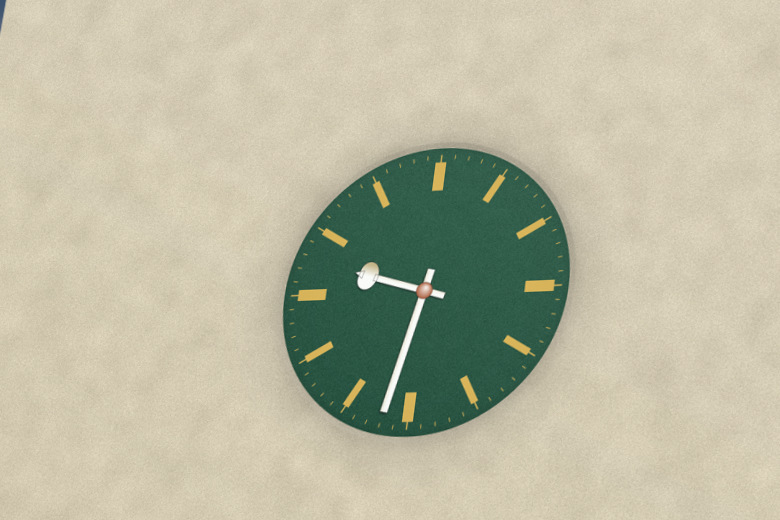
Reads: 9:32
